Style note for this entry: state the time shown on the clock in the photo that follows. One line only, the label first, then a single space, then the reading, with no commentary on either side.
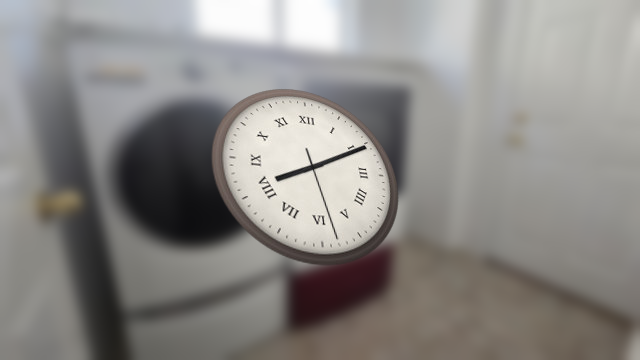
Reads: 8:10:28
